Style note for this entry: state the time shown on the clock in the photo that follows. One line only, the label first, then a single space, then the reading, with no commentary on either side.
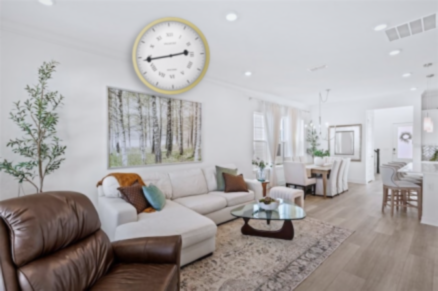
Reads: 2:44
